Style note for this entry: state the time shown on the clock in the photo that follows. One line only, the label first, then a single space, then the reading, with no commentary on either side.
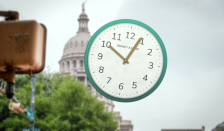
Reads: 10:04
